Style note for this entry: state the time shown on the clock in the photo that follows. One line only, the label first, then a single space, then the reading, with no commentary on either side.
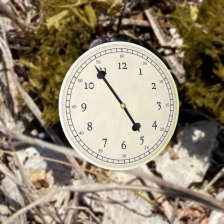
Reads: 4:54
